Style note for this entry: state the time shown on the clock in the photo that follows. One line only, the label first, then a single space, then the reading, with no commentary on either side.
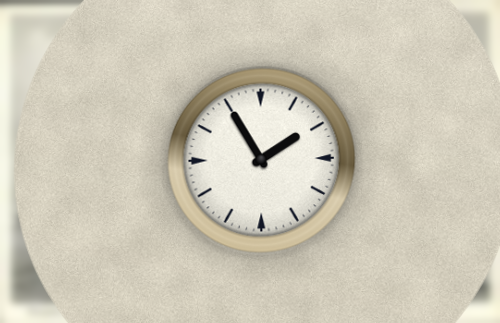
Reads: 1:55
